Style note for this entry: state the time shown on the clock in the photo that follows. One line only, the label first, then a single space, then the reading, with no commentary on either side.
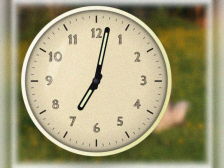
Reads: 7:02
